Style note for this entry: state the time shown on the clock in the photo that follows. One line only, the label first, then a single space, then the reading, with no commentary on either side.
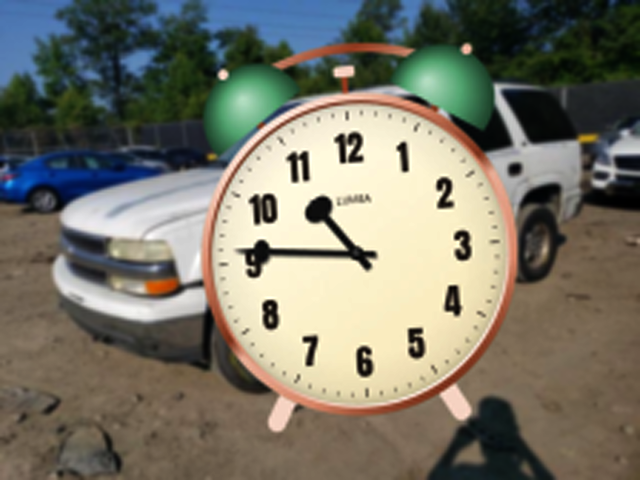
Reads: 10:46
